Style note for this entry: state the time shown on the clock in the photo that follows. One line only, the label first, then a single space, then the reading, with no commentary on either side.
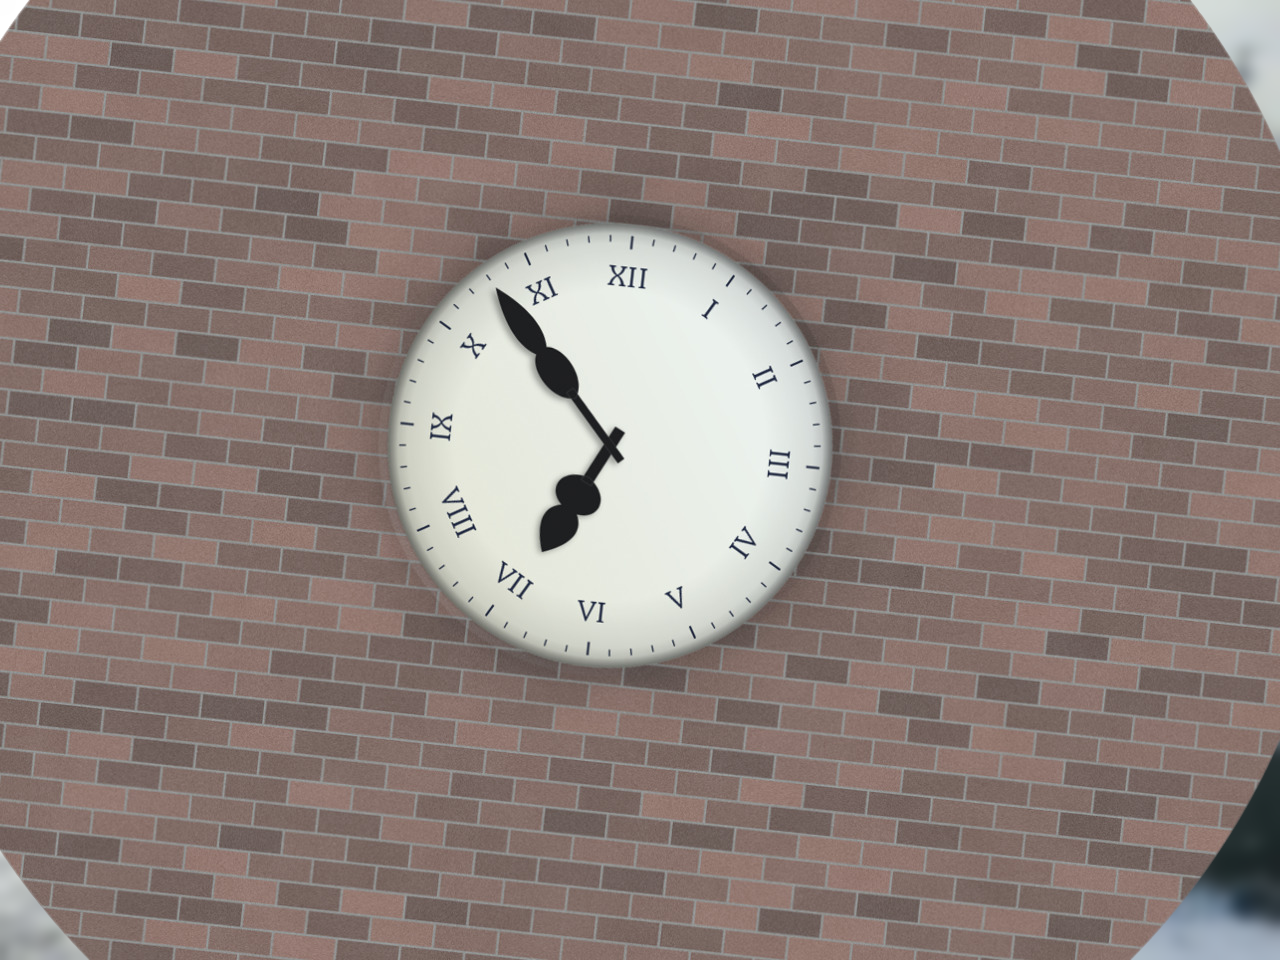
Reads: 6:53
